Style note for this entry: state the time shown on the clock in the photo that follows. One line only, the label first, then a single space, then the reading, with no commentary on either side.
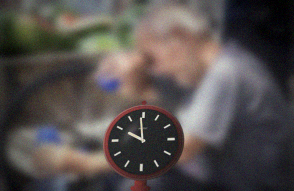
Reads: 9:59
